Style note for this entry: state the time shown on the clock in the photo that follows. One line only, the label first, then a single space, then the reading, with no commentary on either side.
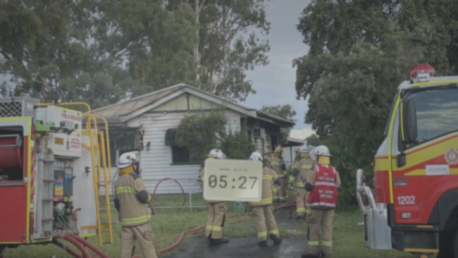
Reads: 5:27
